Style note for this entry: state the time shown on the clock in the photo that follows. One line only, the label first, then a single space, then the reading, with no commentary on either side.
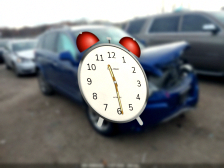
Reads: 11:29
